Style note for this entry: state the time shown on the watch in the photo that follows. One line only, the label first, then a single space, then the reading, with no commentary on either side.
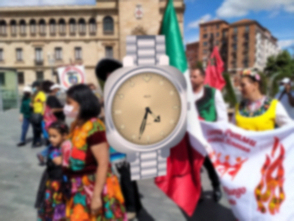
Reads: 4:33
